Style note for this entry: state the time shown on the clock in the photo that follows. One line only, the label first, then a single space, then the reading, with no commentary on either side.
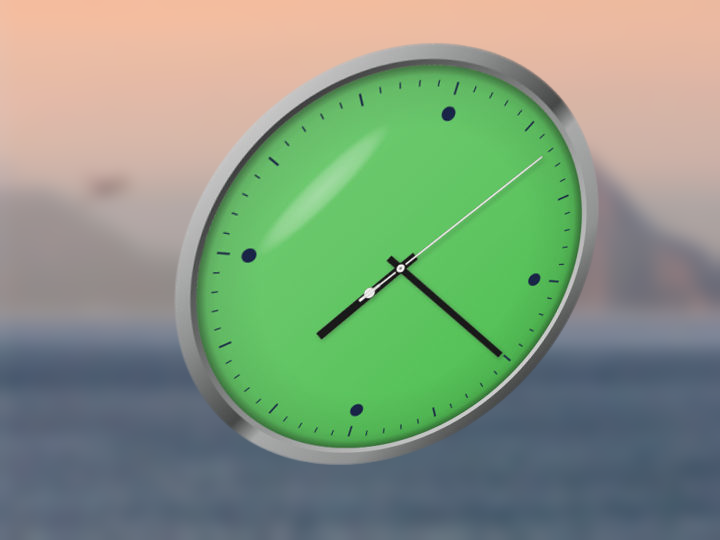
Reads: 7:20:07
